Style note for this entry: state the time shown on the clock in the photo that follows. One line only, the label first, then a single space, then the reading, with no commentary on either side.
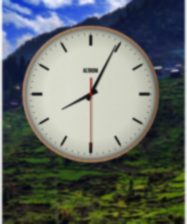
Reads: 8:04:30
